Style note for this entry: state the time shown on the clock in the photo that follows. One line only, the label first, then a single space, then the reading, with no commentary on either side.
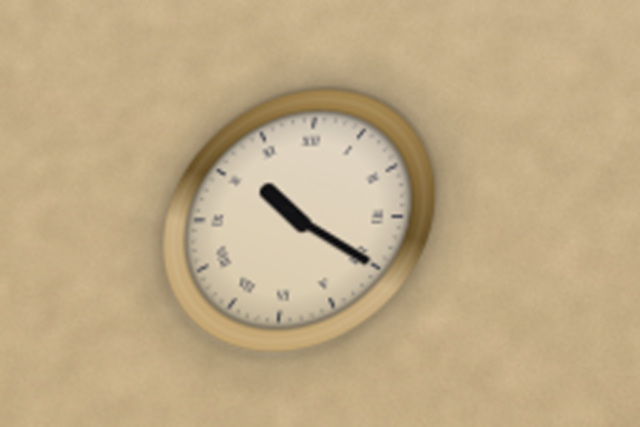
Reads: 10:20
